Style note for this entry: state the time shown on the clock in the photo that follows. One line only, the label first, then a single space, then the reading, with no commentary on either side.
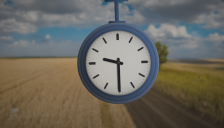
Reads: 9:30
